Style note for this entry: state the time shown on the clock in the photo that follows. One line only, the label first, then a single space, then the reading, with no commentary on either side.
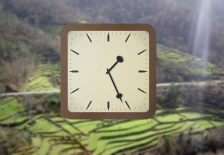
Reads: 1:26
